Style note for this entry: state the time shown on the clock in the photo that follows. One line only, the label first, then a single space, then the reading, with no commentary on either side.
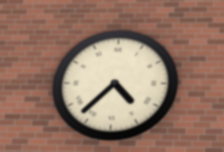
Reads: 4:37
